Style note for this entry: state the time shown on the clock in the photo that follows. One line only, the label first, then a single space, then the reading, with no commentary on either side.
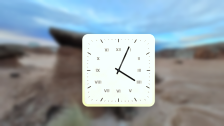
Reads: 4:04
